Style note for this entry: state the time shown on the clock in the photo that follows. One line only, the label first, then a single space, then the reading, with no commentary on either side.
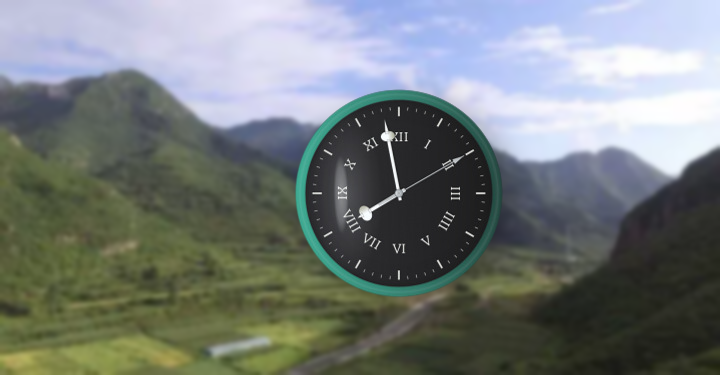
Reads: 7:58:10
